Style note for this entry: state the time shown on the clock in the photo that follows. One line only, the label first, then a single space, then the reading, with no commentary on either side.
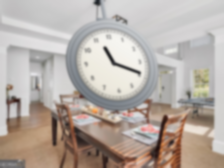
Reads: 11:19
